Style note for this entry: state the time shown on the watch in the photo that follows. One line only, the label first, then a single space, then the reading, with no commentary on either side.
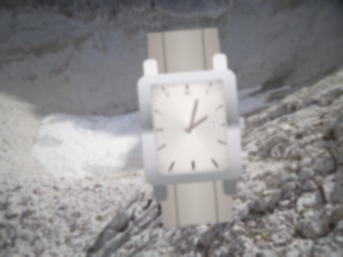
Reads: 2:03
